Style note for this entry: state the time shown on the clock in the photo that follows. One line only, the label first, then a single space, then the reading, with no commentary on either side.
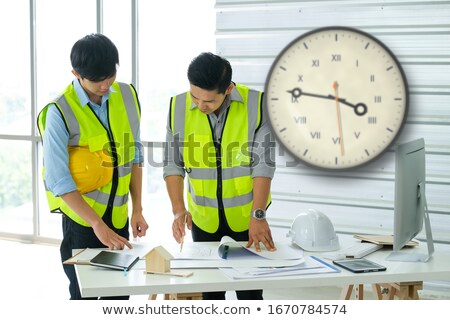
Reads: 3:46:29
